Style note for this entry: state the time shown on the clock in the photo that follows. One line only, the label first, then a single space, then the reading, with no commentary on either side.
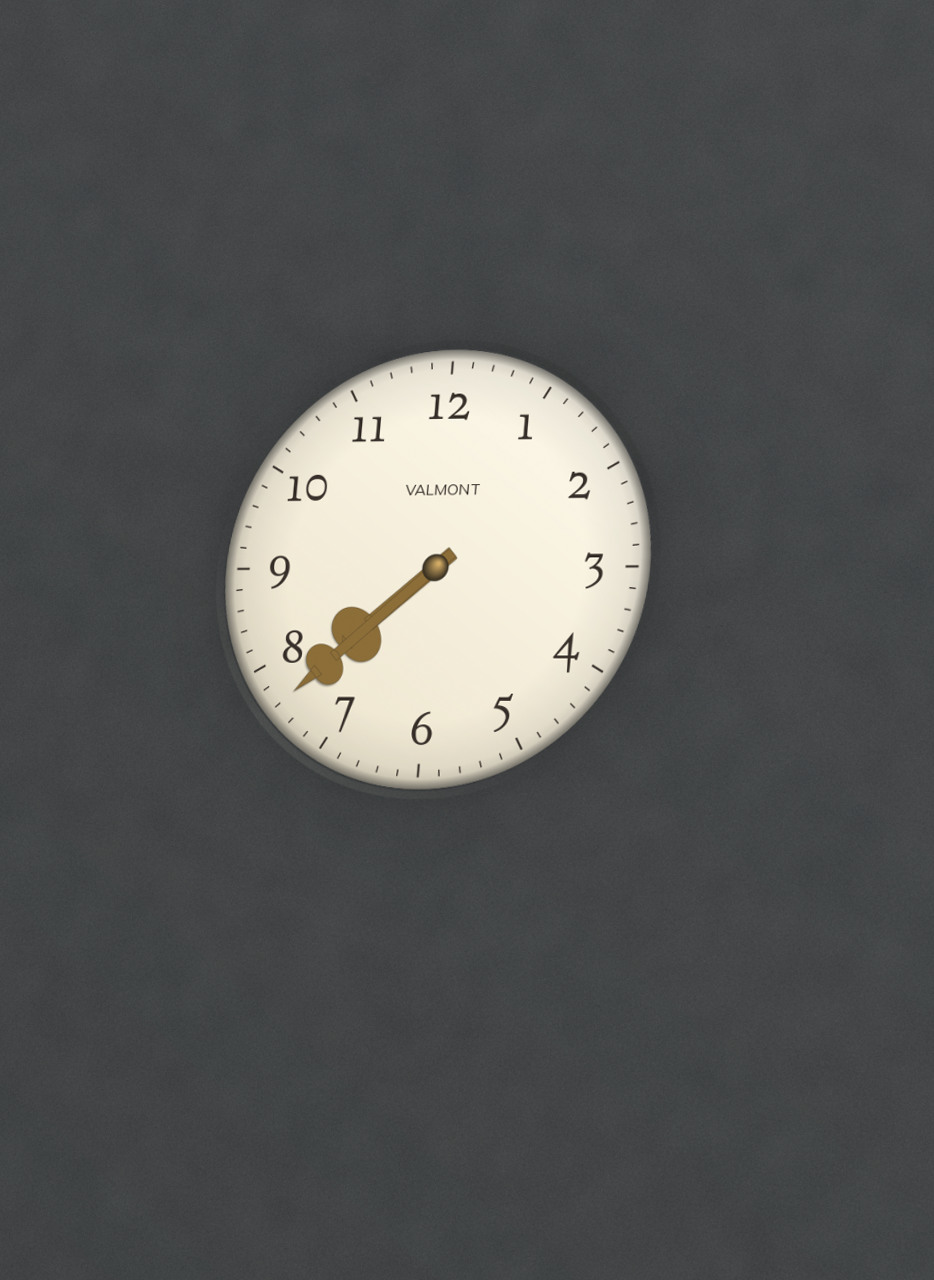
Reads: 7:38
